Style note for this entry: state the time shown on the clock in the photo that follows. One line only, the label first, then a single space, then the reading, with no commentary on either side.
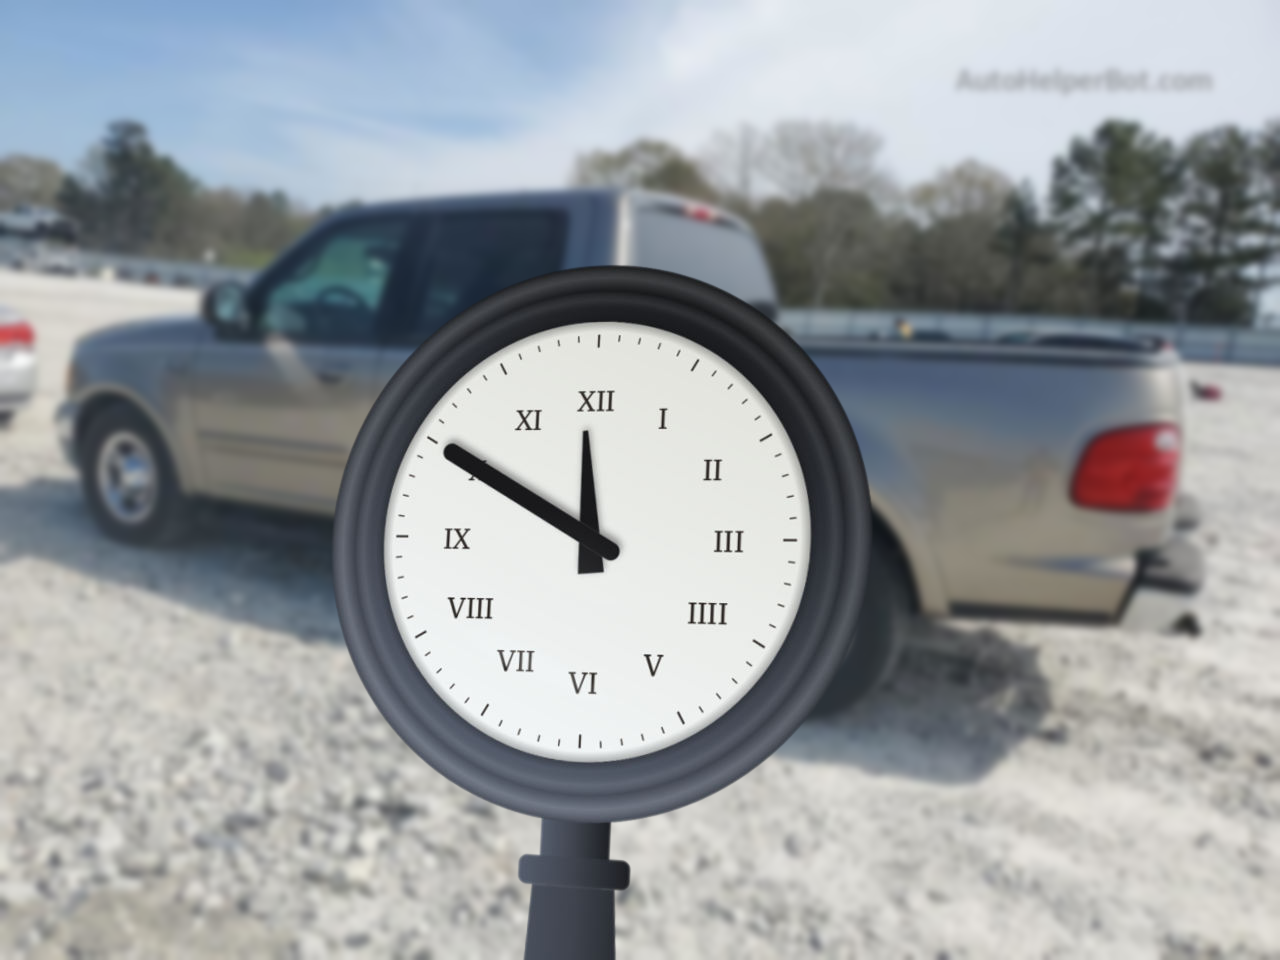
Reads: 11:50
